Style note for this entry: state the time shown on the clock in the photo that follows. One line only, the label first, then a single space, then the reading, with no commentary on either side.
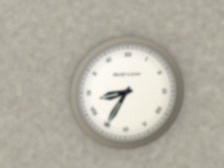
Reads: 8:35
